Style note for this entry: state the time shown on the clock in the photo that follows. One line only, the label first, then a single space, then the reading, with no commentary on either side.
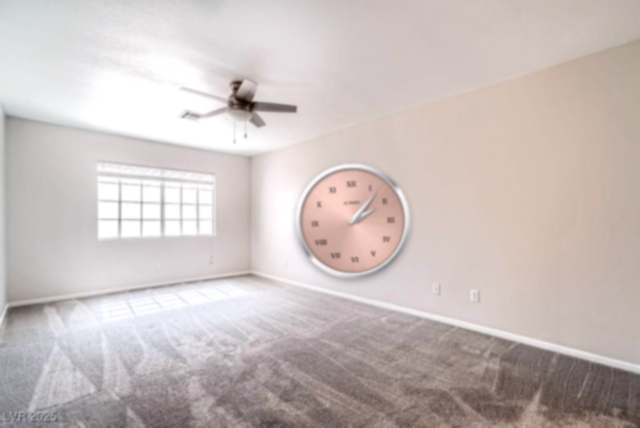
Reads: 2:07
